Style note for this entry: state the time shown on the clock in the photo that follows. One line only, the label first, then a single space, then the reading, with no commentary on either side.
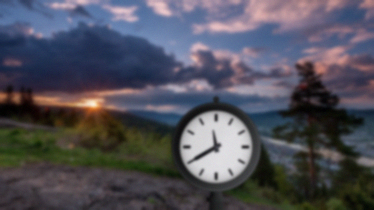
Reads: 11:40
